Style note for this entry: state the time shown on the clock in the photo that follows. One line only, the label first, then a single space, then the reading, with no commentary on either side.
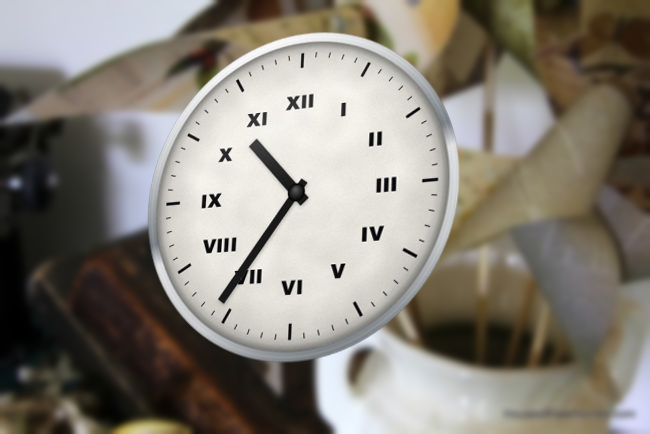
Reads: 10:36
